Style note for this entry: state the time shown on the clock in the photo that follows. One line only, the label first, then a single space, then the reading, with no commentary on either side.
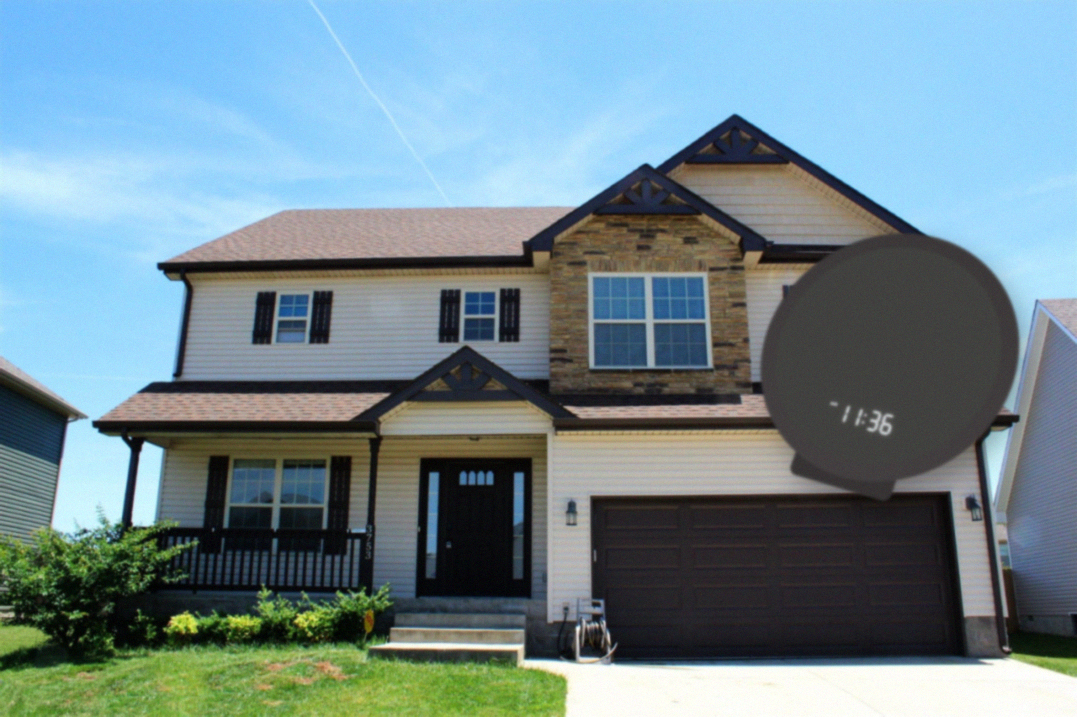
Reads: 11:36
